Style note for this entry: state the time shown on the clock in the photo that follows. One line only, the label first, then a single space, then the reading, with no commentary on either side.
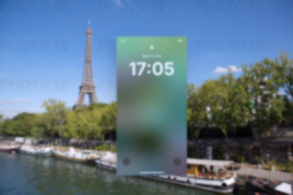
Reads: 17:05
